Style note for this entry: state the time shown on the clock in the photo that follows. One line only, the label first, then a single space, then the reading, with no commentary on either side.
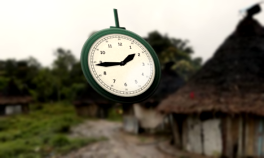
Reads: 1:44
